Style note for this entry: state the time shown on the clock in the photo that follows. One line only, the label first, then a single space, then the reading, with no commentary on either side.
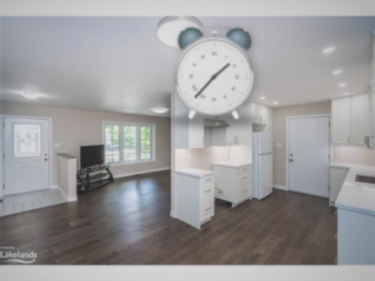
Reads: 1:37
